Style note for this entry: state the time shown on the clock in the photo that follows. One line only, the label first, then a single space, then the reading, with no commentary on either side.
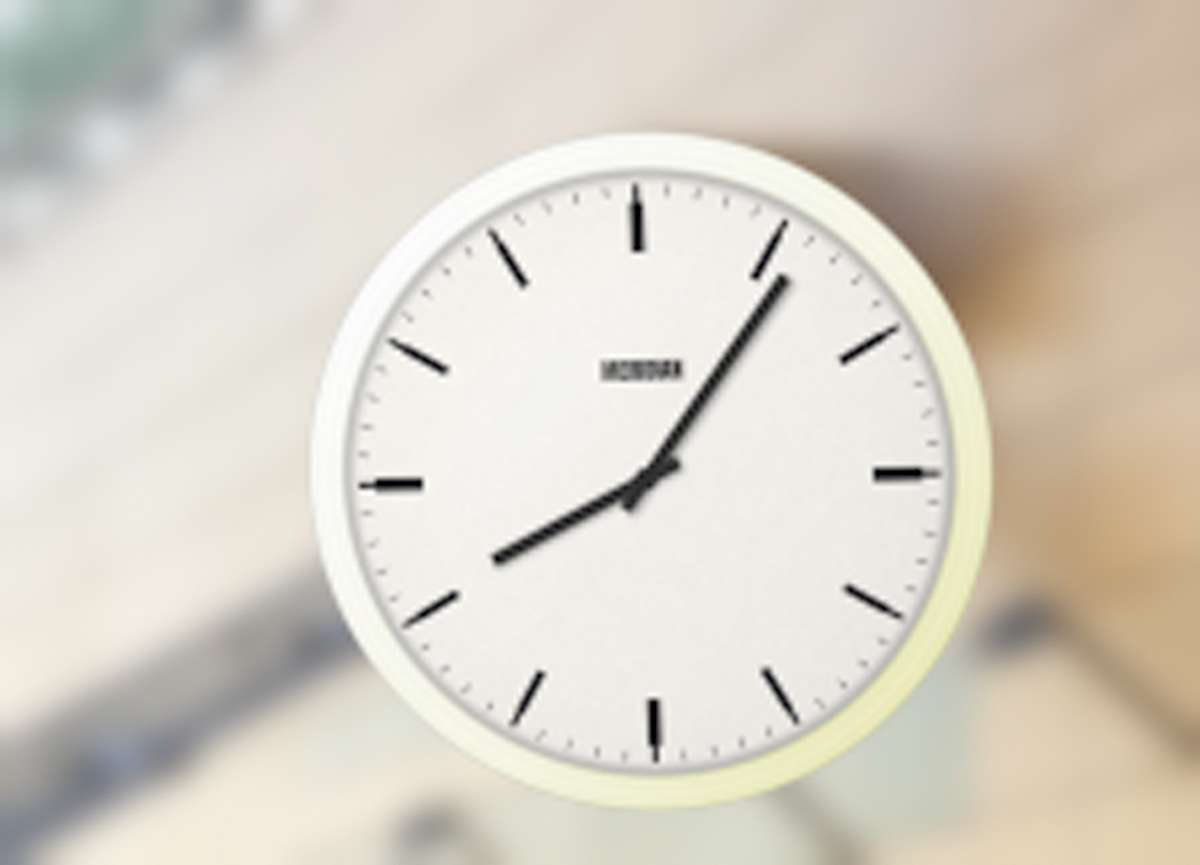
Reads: 8:06
